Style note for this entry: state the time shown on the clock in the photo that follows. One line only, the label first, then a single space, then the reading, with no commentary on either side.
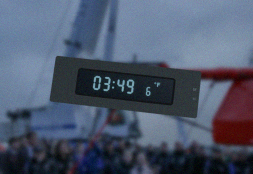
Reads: 3:49
